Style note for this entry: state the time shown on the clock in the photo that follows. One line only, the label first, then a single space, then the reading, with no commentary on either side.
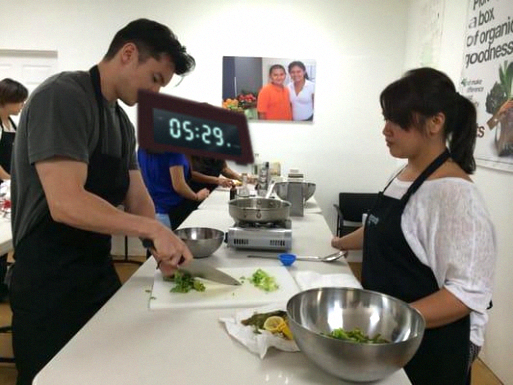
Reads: 5:29
